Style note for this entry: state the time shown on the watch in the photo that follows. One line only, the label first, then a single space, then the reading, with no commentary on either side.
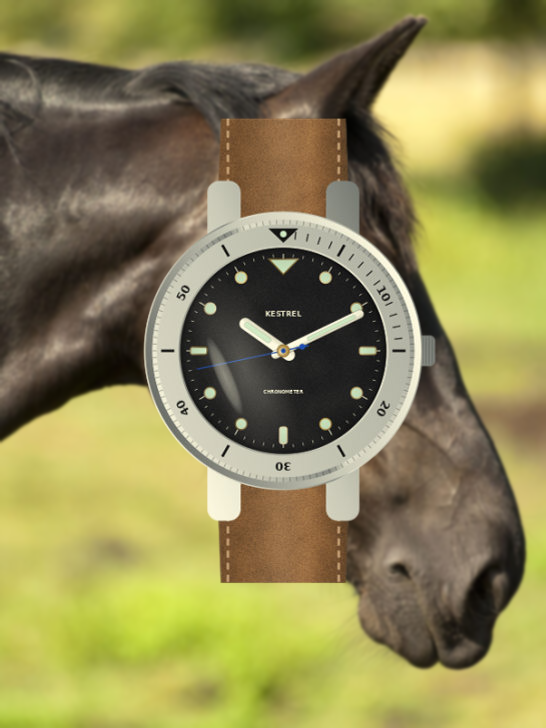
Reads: 10:10:43
